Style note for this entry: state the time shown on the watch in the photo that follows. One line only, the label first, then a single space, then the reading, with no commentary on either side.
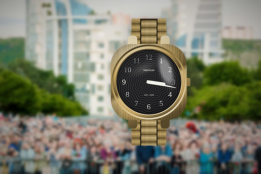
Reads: 3:17
